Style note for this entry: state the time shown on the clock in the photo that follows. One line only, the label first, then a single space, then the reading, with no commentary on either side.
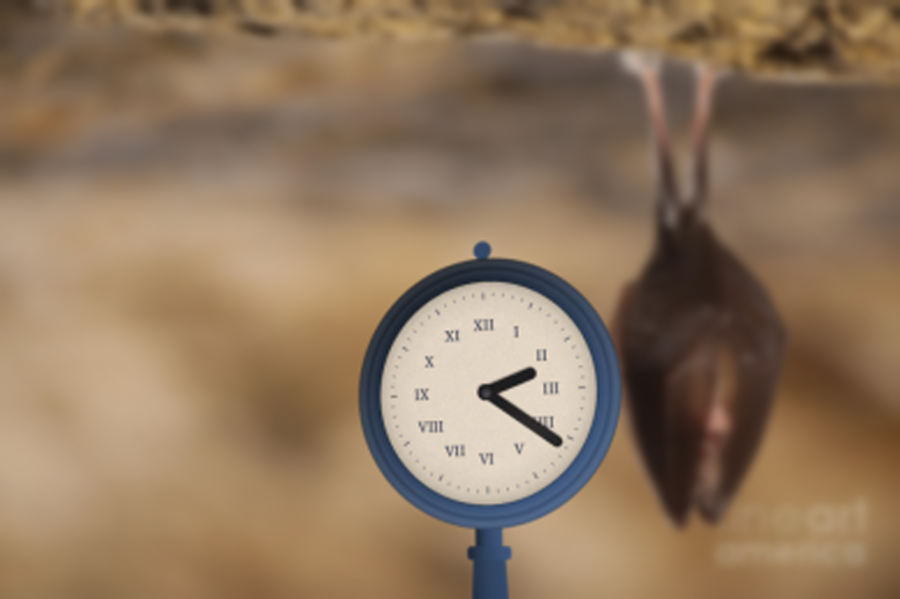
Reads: 2:21
